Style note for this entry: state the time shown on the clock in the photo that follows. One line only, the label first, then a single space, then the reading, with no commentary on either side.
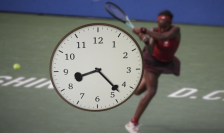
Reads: 8:23
